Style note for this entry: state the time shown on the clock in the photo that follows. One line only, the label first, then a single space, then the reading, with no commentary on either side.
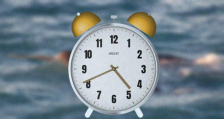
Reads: 4:41
